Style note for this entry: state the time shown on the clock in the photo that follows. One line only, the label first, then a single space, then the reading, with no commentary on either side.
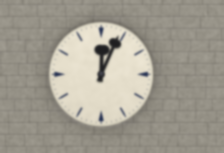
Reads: 12:04
